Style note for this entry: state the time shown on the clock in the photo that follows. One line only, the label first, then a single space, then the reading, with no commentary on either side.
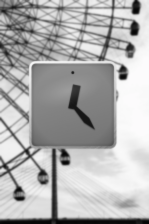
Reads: 12:23
